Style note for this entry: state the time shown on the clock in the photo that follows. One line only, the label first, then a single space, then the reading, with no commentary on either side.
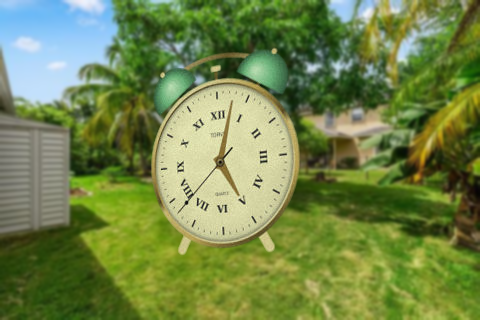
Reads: 5:02:38
